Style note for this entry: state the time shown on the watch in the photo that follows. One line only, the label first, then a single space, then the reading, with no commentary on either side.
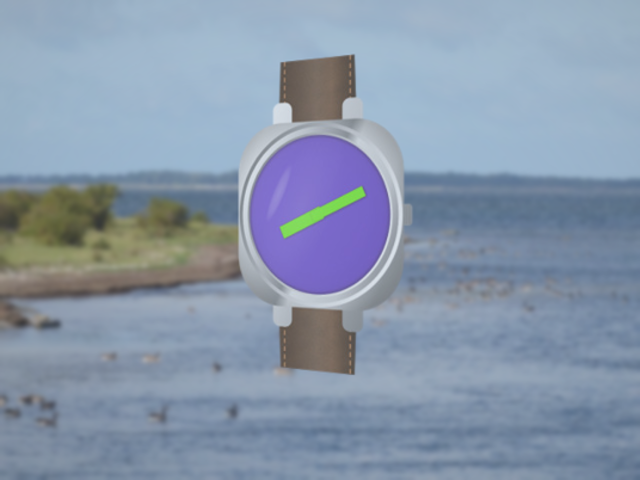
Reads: 8:11
